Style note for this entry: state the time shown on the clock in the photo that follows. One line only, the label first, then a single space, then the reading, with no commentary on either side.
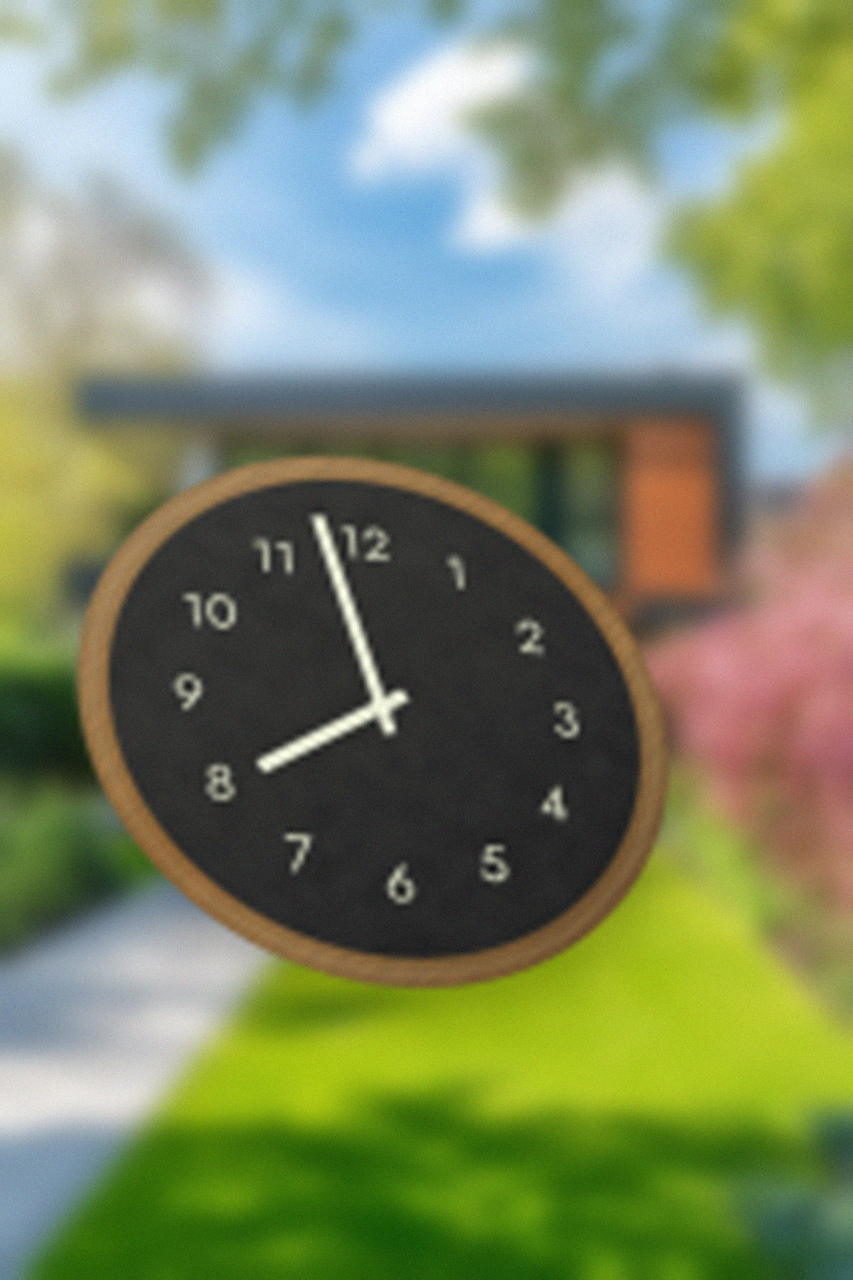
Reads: 7:58
